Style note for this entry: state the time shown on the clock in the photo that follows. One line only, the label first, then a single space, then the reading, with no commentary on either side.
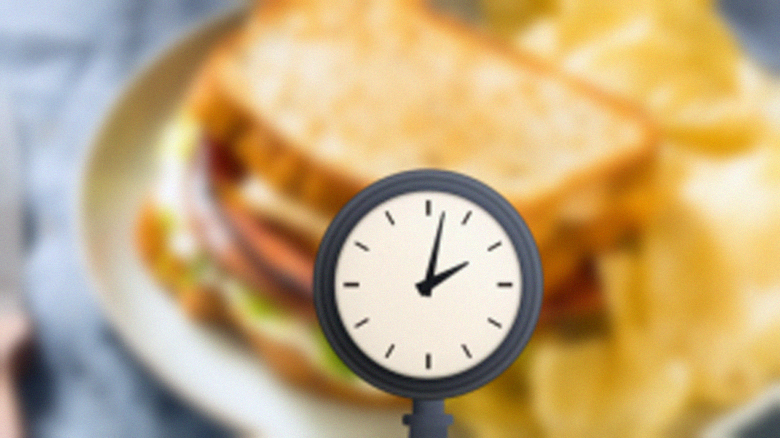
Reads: 2:02
